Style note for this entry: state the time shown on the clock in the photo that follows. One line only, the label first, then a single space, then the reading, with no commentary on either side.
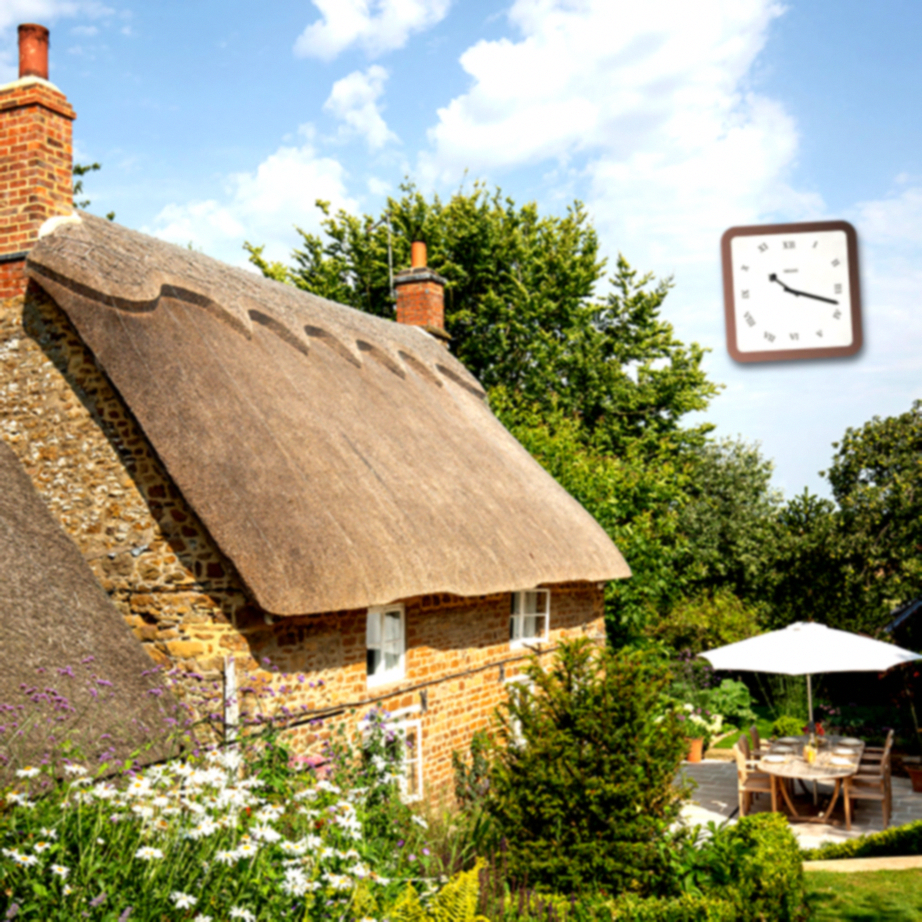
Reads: 10:18
